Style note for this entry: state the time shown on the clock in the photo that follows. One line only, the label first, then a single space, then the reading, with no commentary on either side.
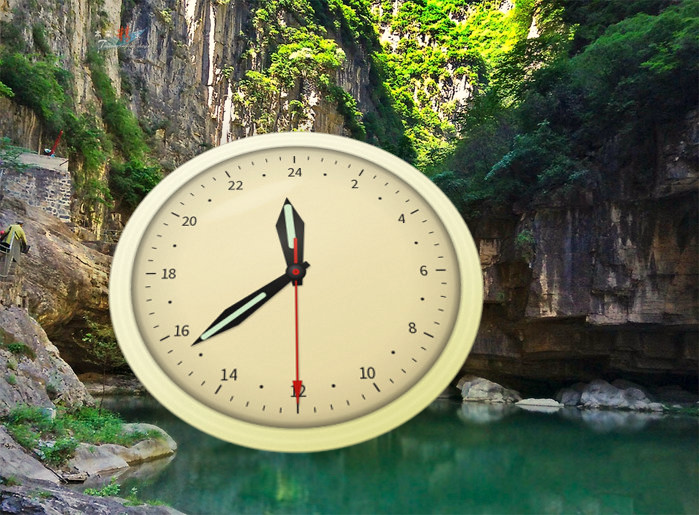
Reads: 23:38:30
